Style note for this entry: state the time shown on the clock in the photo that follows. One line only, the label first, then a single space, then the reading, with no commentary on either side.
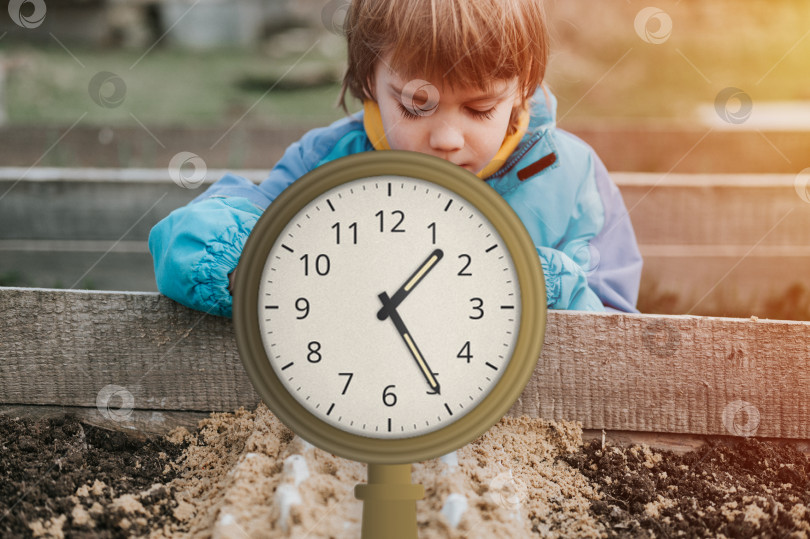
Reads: 1:25
